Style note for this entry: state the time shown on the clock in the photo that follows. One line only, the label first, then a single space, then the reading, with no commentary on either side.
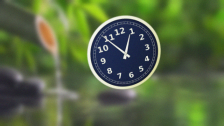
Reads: 12:54
